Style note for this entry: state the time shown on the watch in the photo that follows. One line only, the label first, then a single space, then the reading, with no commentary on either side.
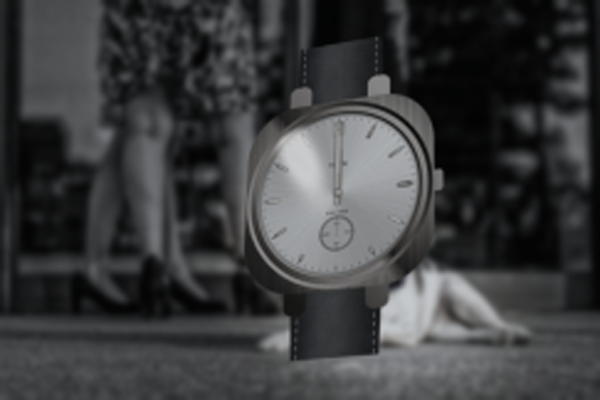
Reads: 12:00
